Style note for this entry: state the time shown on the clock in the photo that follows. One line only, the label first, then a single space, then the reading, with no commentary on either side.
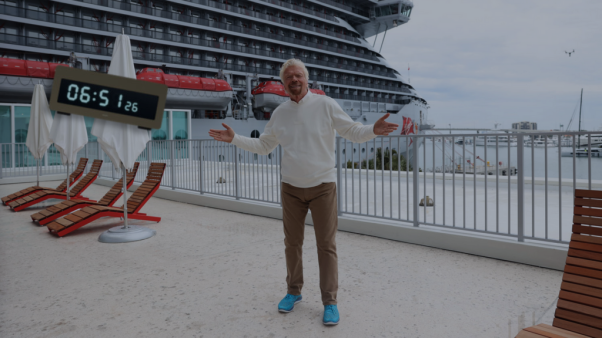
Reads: 6:51:26
